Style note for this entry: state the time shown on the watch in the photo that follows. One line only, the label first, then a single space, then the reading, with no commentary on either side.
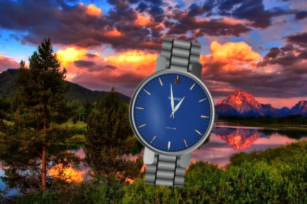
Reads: 12:58
